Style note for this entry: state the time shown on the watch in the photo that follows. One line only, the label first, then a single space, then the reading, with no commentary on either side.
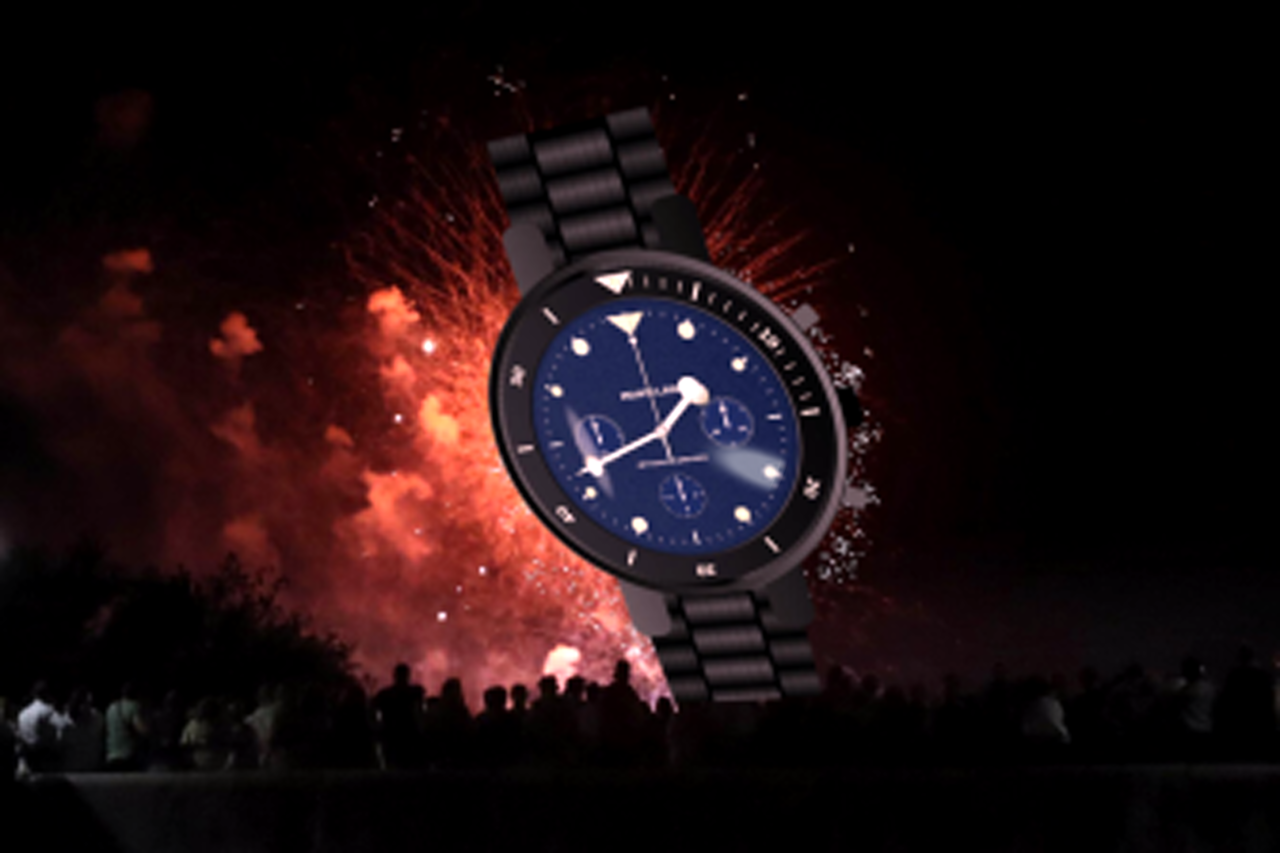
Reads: 1:42
